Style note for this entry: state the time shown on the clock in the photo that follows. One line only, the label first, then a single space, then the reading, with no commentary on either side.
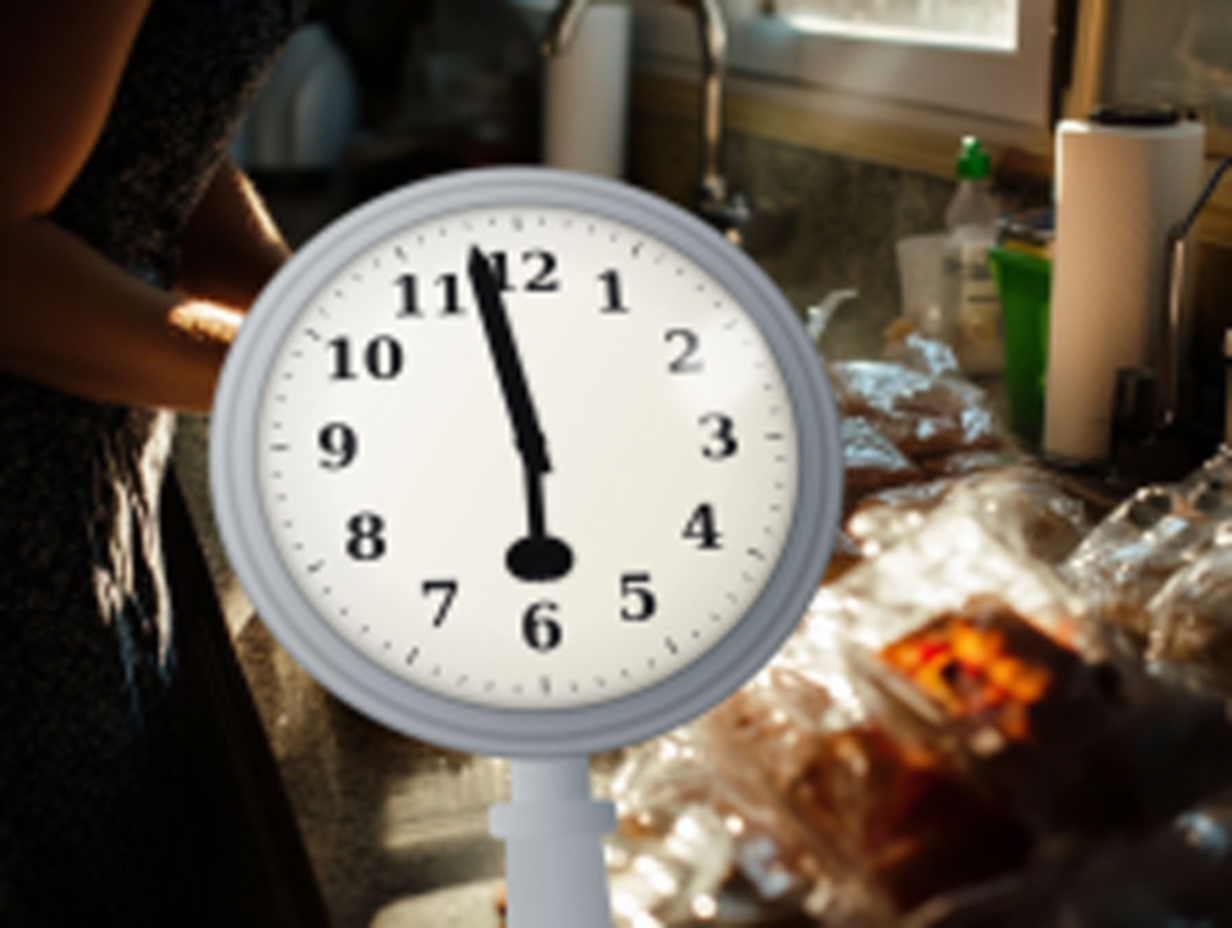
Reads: 5:58
